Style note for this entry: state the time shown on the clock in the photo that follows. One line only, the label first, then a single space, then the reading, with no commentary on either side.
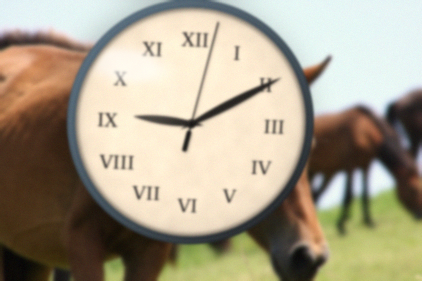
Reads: 9:10:02
